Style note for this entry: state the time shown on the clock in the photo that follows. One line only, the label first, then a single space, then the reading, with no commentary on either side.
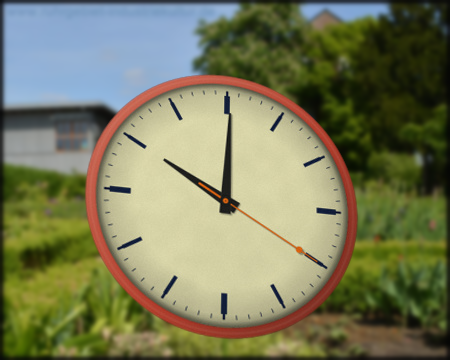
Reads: 10:00:20
